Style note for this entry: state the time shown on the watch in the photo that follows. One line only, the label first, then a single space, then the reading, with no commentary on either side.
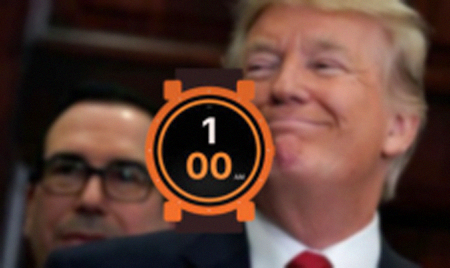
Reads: 1:00
